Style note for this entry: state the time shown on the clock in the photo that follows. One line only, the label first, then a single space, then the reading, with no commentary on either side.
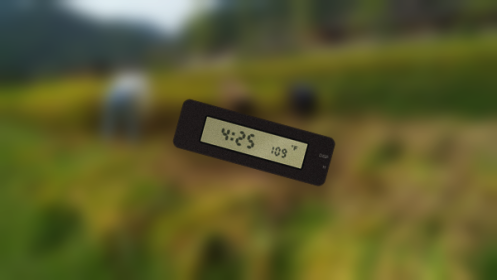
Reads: 4:25
